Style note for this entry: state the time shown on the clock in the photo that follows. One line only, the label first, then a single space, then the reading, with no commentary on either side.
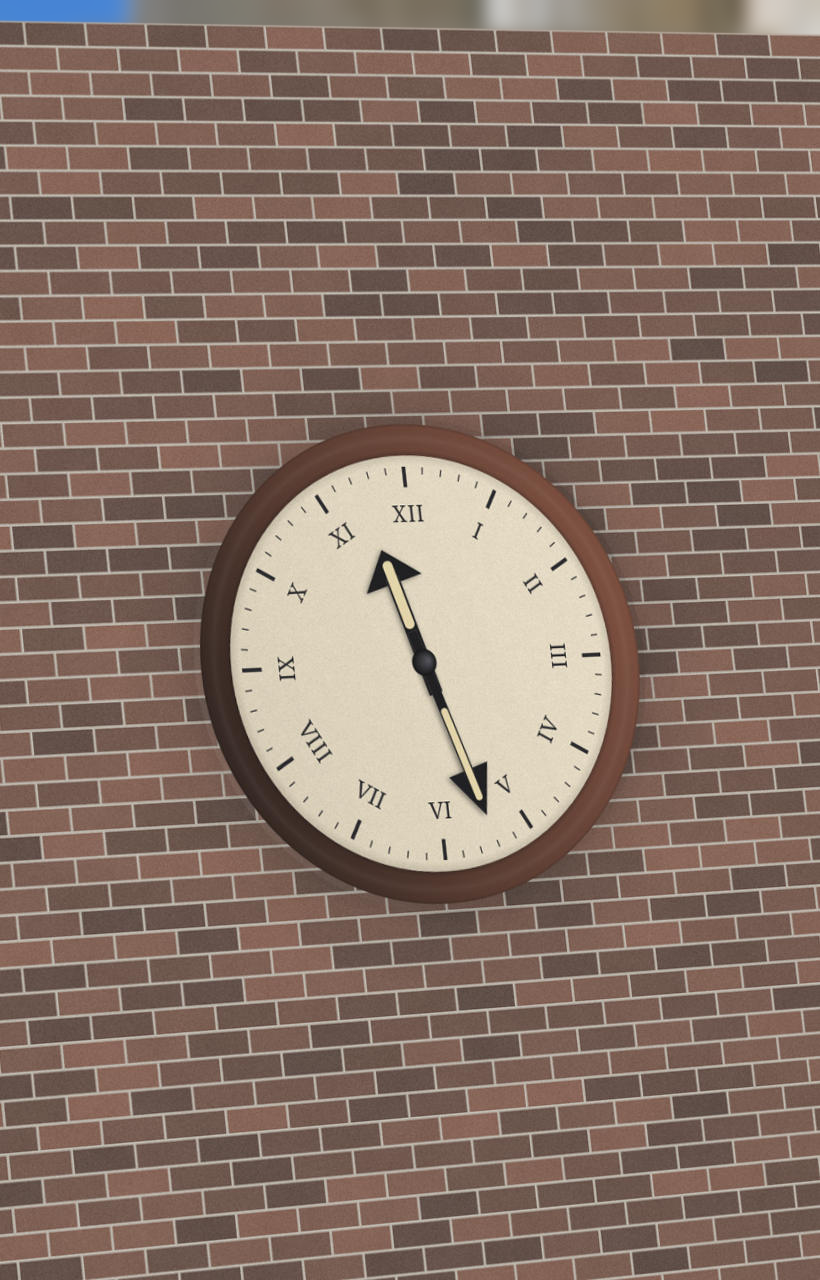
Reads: 11:27
